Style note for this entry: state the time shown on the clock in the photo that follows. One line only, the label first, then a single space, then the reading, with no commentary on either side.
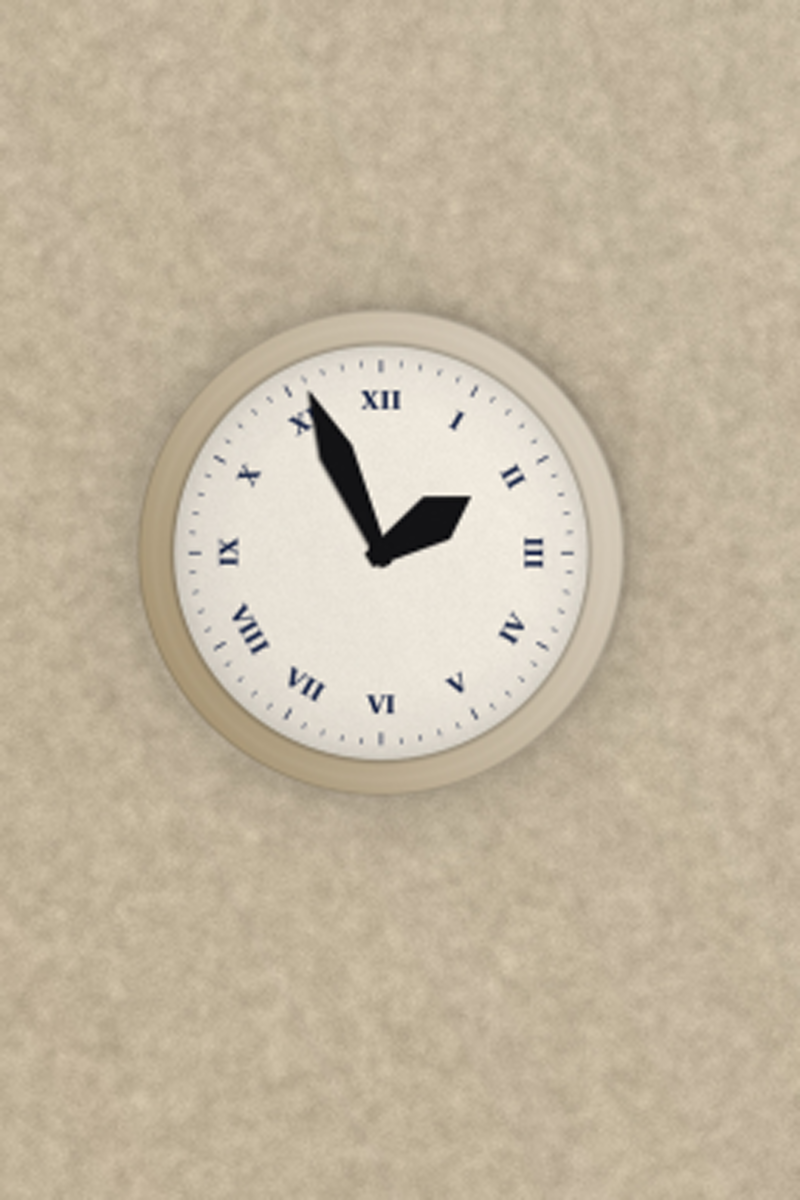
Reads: 1:56
